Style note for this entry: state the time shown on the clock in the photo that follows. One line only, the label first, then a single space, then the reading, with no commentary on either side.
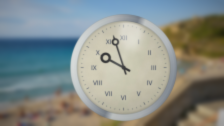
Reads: 9:57
